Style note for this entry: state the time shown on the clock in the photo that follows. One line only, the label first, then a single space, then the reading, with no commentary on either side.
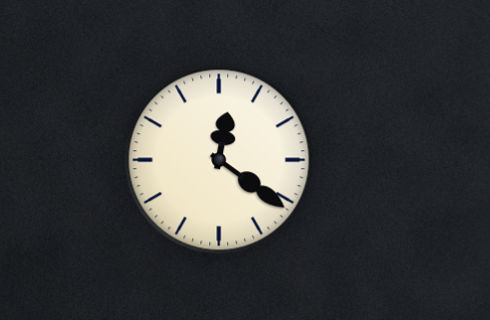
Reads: 12:21
